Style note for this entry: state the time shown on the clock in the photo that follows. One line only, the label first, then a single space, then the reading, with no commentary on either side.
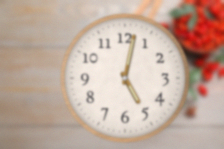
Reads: 5:02
